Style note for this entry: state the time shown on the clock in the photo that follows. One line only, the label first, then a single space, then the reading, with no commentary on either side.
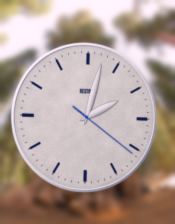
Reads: 2:02:21
